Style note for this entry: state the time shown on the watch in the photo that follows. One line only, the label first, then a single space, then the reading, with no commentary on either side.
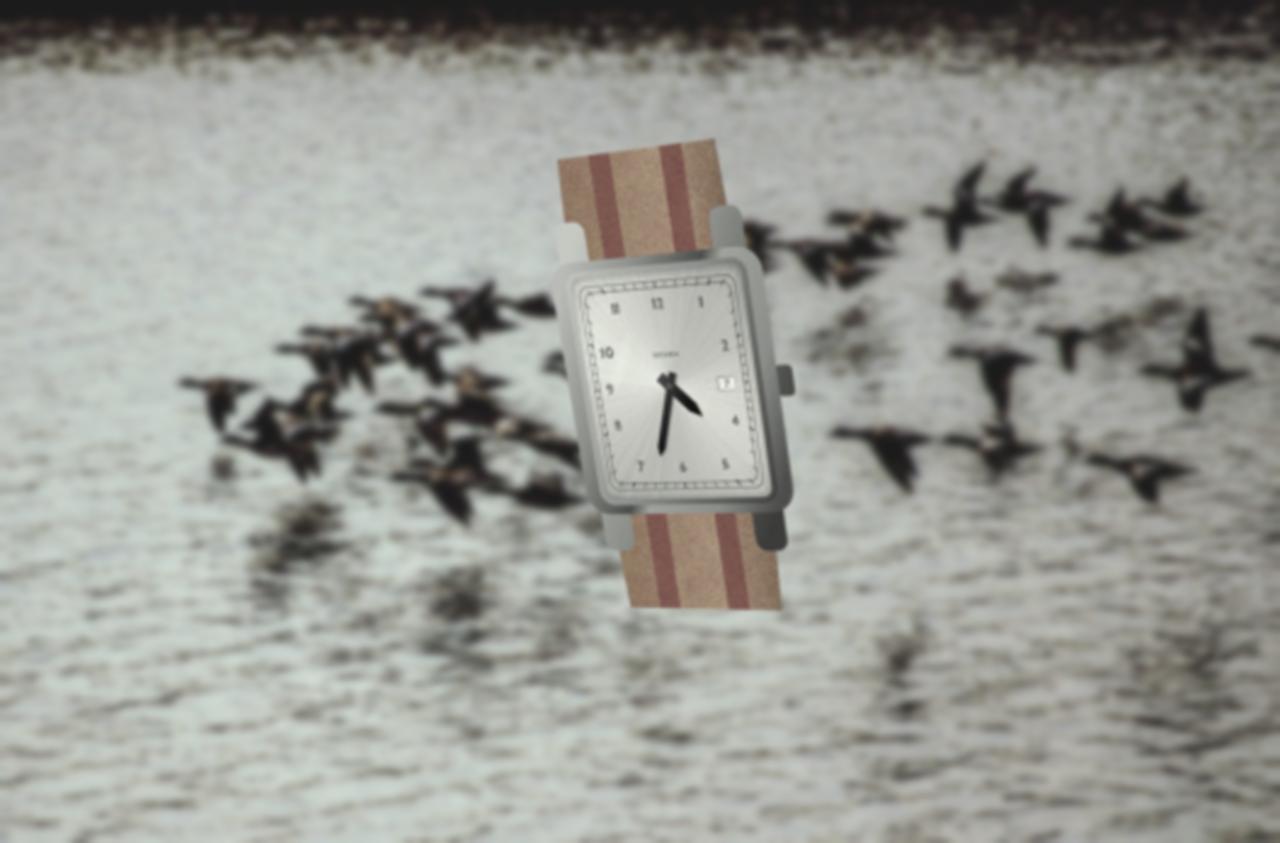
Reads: 4:33
